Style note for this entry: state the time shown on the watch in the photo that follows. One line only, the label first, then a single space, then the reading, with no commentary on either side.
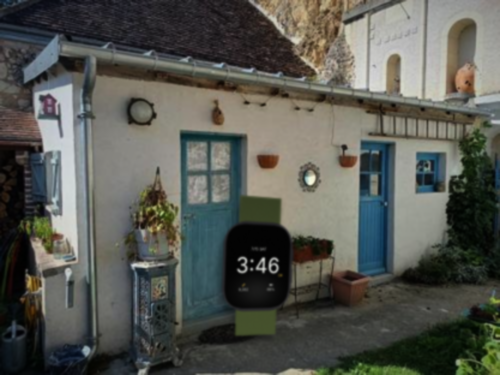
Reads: 3:46
